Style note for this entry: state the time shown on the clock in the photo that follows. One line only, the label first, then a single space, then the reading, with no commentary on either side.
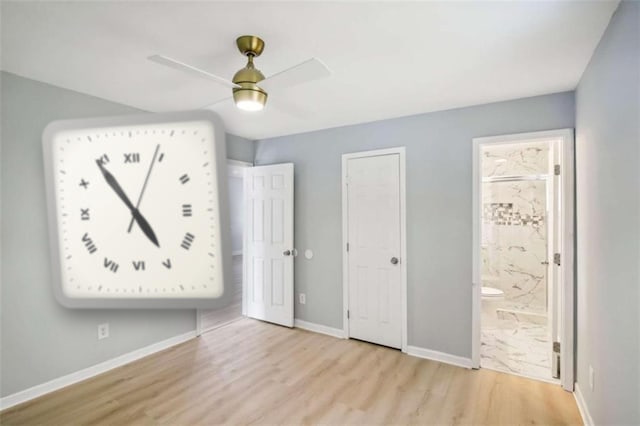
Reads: 4:54:04
